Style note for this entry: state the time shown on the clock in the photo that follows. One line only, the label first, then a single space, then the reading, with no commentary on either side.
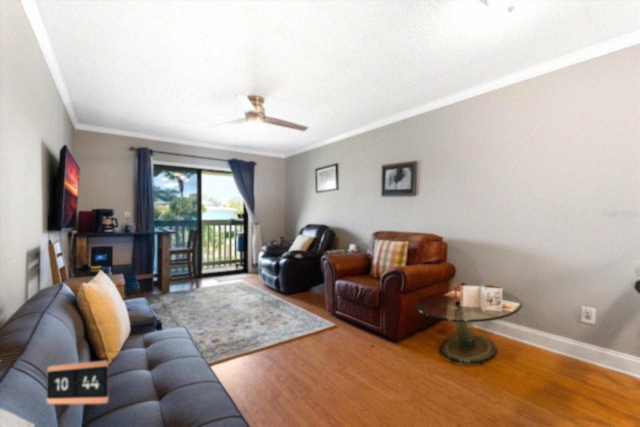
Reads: 10:44
